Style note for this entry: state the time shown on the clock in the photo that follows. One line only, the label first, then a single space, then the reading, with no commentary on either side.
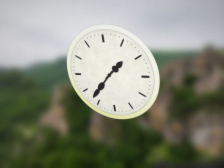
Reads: 1:37
